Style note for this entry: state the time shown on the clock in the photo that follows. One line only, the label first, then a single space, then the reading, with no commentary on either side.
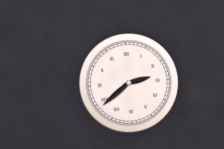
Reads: 2:39
